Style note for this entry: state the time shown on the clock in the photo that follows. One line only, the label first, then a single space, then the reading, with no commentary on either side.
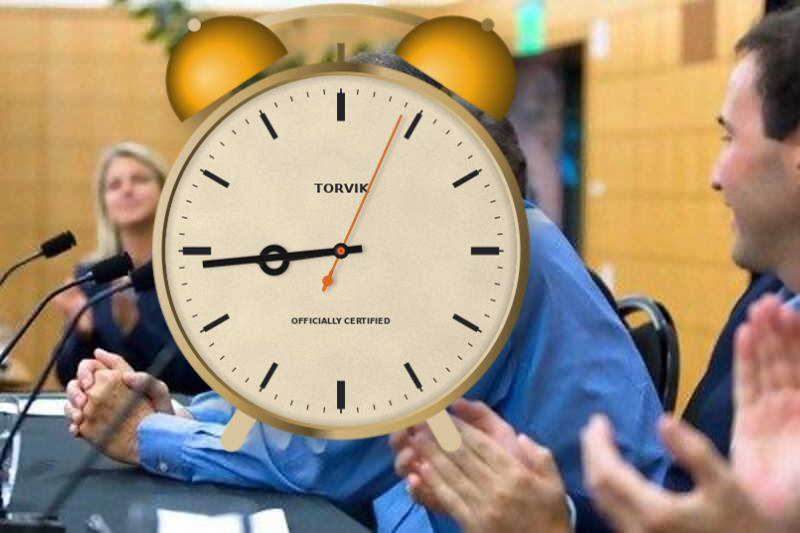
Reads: 8:44:04
